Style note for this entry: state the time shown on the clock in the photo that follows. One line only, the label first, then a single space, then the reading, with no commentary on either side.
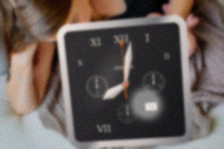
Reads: 8:02
